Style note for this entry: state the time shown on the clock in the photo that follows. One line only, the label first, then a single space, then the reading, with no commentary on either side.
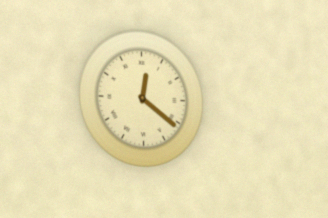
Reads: 12:21
